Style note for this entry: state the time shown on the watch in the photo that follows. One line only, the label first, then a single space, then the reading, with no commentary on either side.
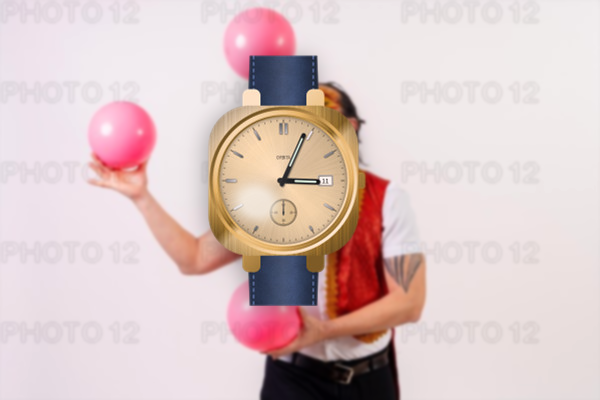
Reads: 3:04
